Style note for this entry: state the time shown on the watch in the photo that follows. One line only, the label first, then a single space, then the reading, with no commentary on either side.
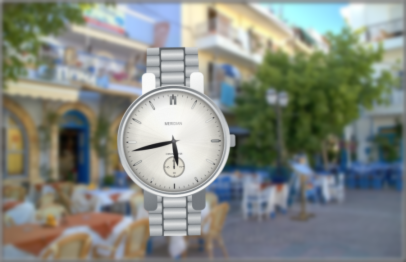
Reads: 5:43
